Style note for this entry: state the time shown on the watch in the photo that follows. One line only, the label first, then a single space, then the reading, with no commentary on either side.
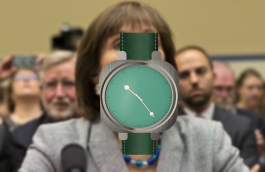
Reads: 10:24
